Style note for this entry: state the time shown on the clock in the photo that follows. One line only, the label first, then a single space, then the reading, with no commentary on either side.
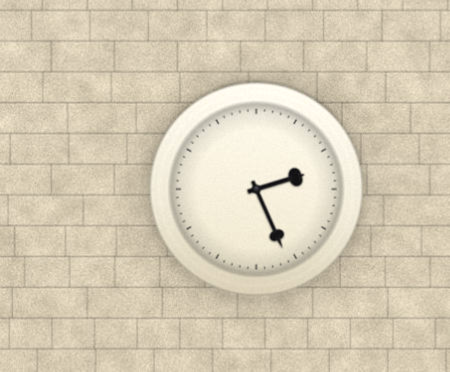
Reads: 2:26
